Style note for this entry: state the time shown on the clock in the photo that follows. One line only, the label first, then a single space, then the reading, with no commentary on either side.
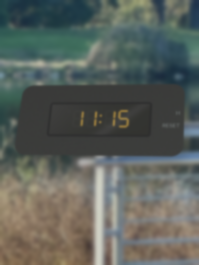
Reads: 11:15
